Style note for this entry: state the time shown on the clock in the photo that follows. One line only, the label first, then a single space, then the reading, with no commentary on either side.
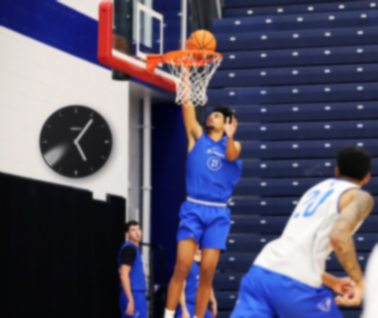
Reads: 5:06
